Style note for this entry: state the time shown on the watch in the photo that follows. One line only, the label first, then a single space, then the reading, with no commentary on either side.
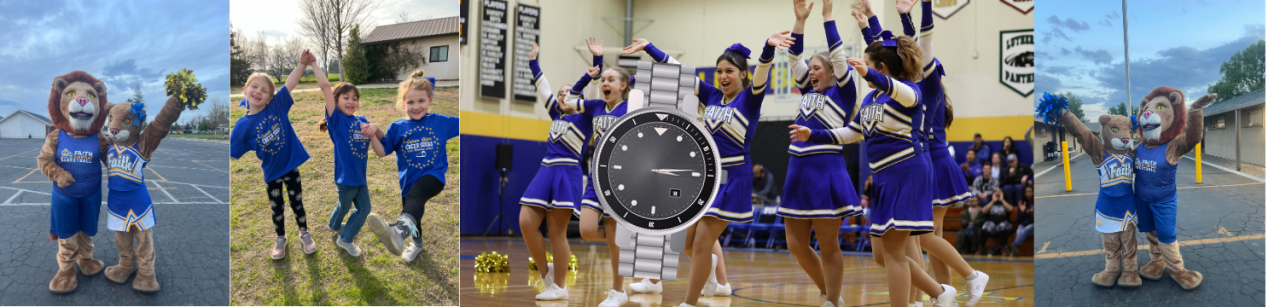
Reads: 3:14
